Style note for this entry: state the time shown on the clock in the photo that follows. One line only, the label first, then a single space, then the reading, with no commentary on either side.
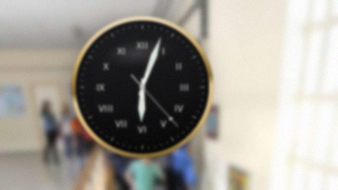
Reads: 6:03:23
